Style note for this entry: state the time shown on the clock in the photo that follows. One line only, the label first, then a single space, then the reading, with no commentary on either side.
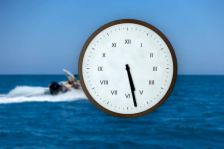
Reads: 5:28
